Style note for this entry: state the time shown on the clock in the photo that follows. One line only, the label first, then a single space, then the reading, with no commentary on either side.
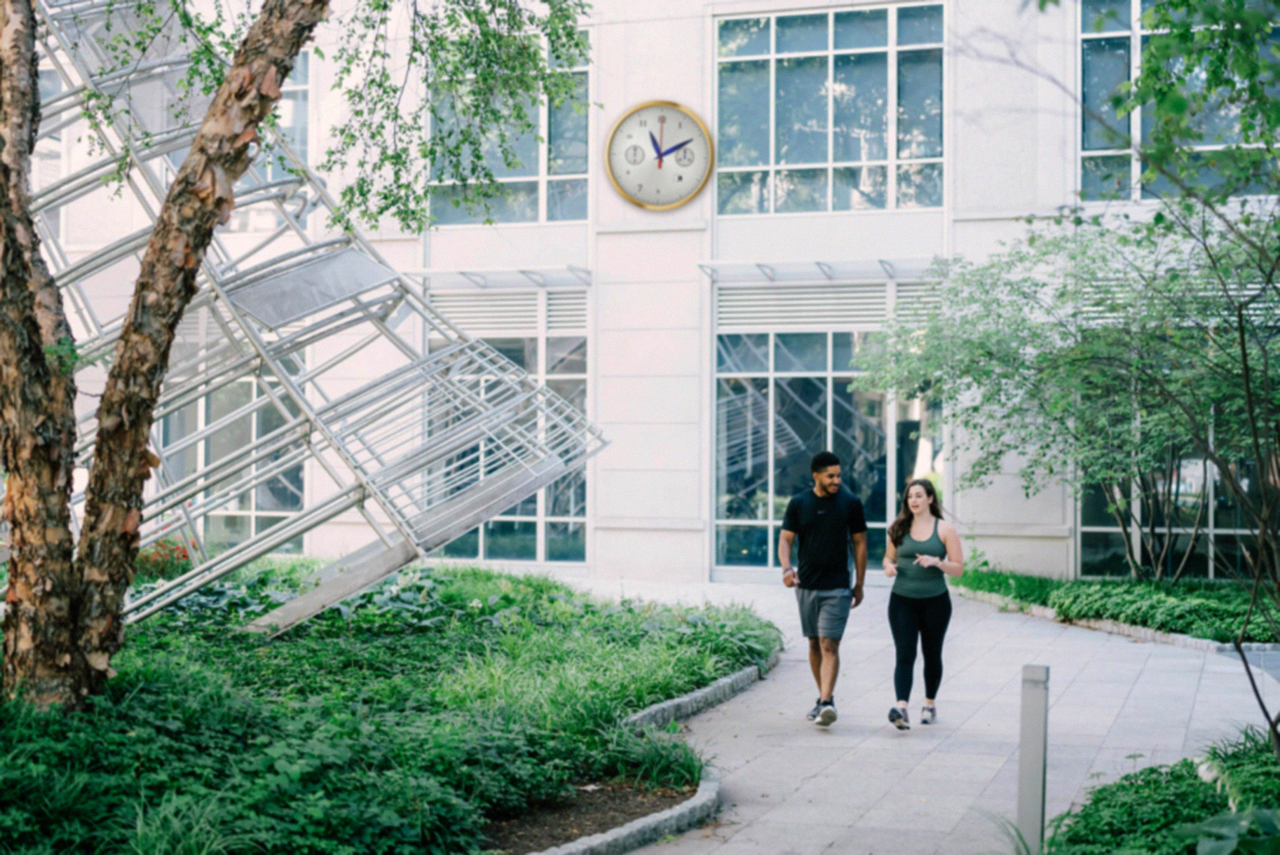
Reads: 11:10
